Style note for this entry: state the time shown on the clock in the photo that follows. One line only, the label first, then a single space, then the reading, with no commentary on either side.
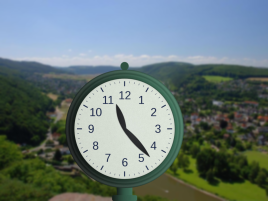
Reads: 11:23
